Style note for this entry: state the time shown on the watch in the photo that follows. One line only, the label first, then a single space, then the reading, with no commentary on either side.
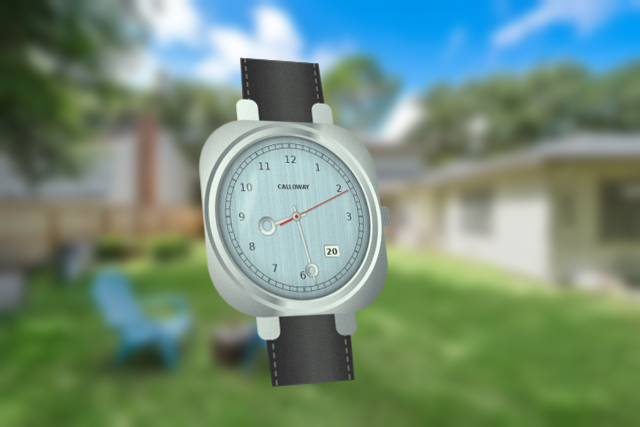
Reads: 8:28:11
